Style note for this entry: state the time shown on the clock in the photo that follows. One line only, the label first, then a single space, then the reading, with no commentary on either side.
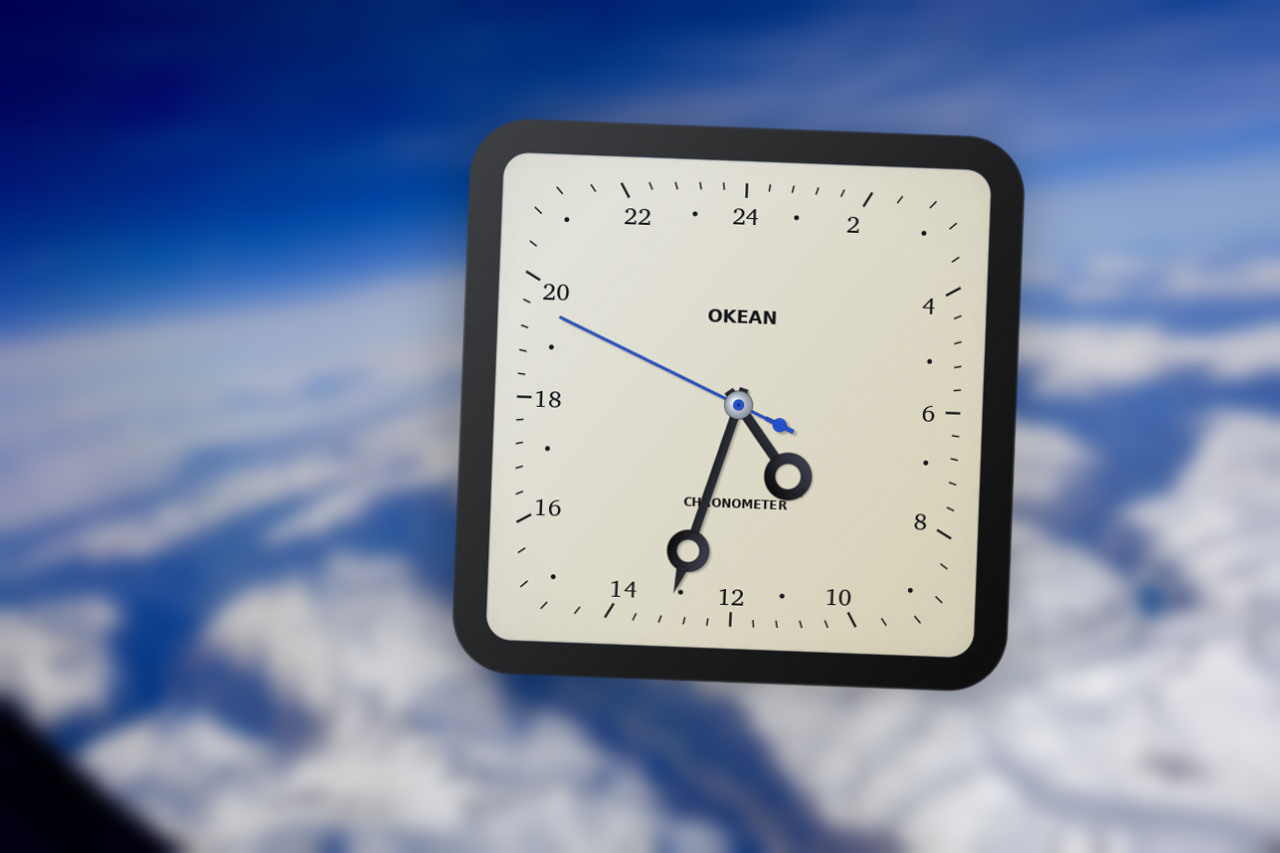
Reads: 9:32:49
